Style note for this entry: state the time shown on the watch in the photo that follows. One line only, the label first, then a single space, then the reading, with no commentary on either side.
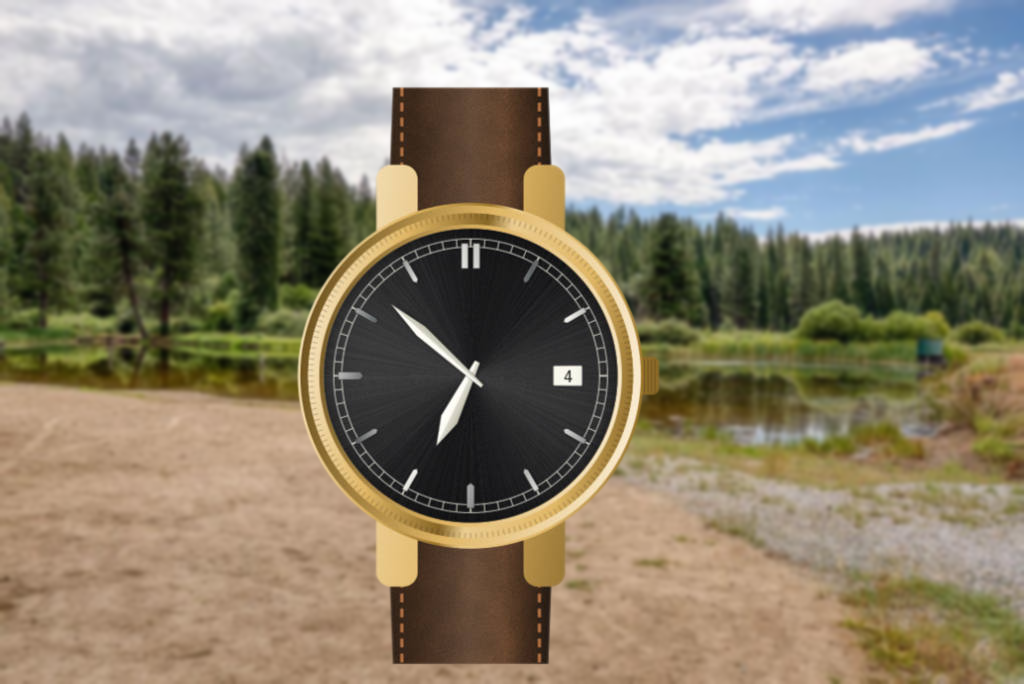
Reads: 6:52
